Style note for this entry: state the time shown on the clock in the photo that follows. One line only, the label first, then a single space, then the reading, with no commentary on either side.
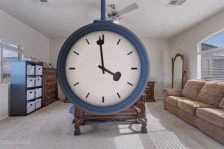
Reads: 3:59
